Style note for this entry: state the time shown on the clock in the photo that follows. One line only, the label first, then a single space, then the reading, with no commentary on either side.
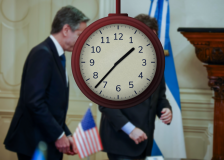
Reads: 1:37
